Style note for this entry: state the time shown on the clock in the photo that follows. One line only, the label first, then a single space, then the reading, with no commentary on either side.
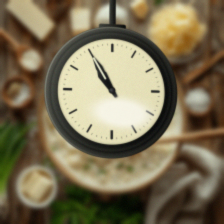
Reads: 10:55
